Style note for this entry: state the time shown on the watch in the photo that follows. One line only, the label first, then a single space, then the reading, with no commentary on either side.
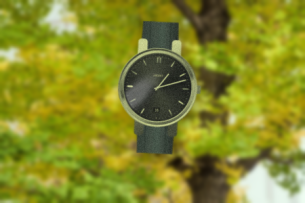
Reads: 1:12
